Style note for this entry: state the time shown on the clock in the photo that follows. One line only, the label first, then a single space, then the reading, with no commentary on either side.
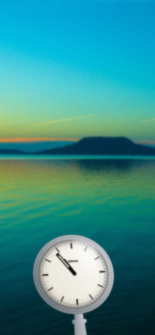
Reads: 10:54
